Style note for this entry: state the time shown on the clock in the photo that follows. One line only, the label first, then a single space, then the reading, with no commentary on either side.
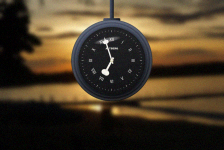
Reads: 6:57
